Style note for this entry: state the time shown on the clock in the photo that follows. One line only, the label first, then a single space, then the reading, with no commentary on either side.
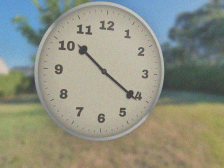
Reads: 10:21
